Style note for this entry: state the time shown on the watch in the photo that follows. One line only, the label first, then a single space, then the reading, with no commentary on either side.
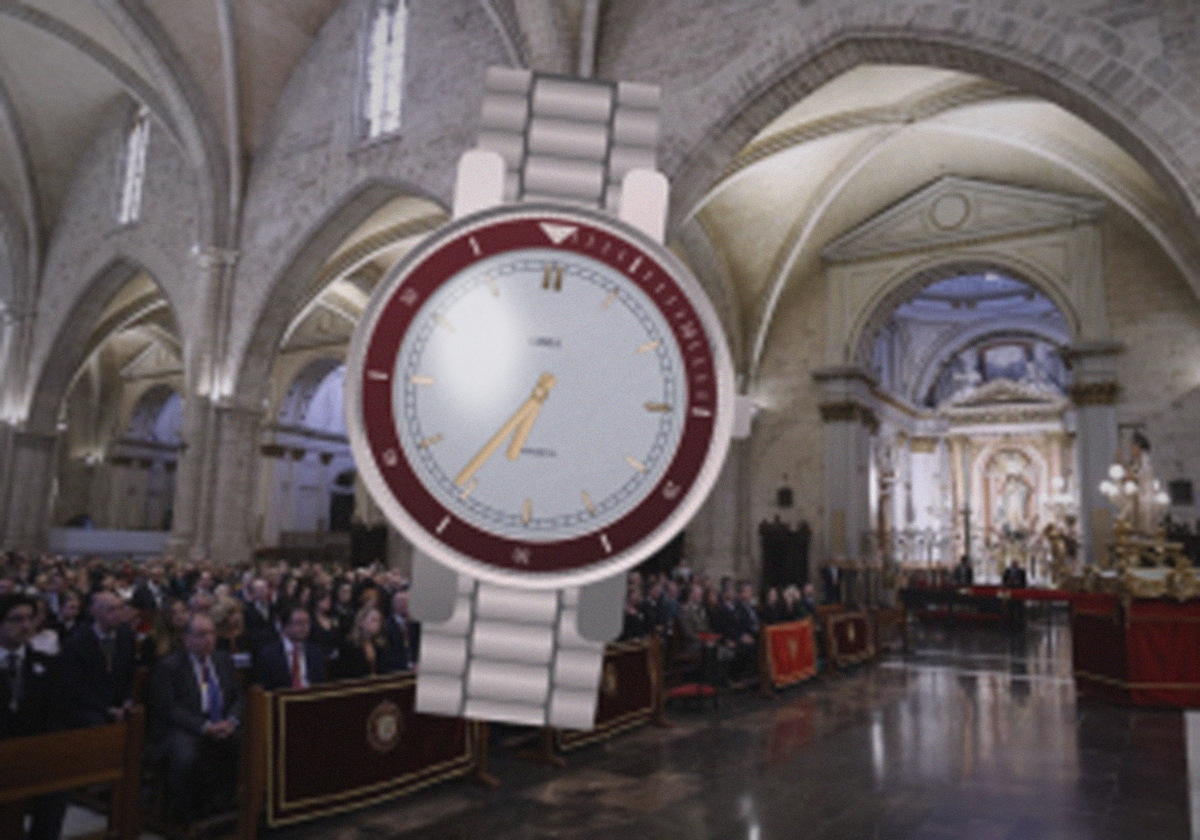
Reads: 6:36
